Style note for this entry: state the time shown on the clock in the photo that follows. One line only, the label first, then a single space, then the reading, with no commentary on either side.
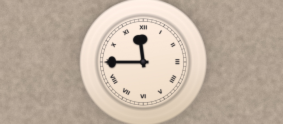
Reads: 11:45
